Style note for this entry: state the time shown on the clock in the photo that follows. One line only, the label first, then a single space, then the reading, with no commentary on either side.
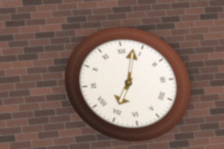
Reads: 7:03
